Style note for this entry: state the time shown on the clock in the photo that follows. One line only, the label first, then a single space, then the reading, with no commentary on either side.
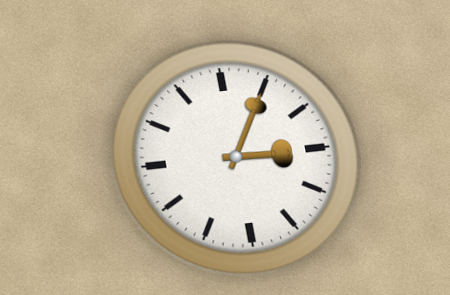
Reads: 3:05
